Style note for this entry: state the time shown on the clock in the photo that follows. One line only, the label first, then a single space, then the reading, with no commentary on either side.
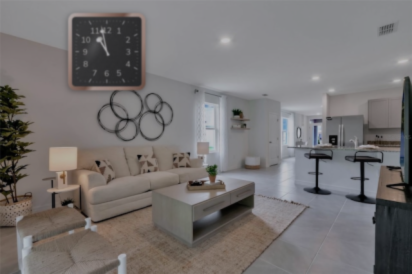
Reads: 10:58
